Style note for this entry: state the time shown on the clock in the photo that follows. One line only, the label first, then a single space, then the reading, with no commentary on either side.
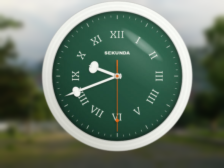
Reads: 9:41:30
